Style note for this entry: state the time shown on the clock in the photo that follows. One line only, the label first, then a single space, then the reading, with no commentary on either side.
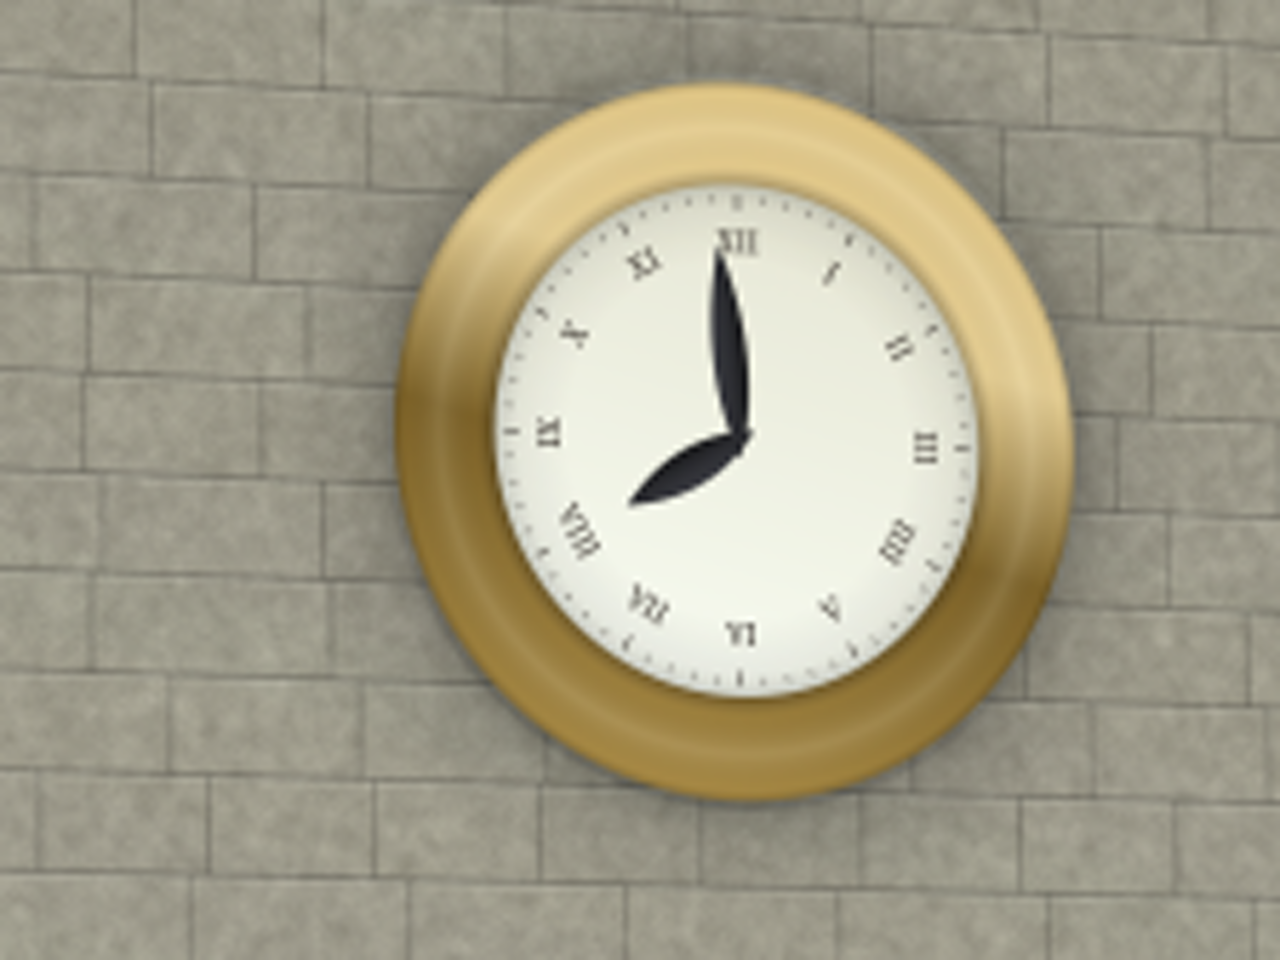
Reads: 7:59
